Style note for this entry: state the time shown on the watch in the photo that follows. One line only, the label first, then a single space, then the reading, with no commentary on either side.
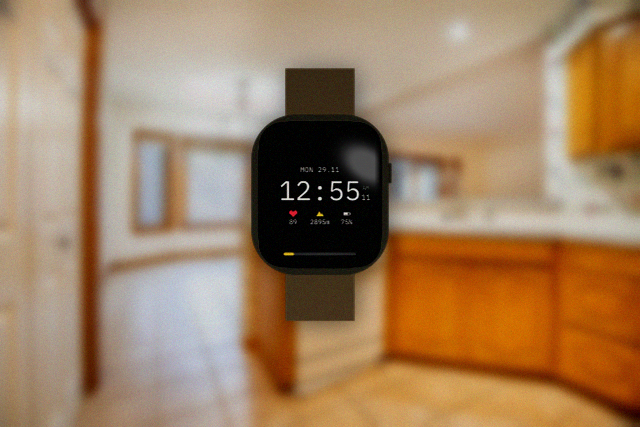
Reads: 12:55:11
